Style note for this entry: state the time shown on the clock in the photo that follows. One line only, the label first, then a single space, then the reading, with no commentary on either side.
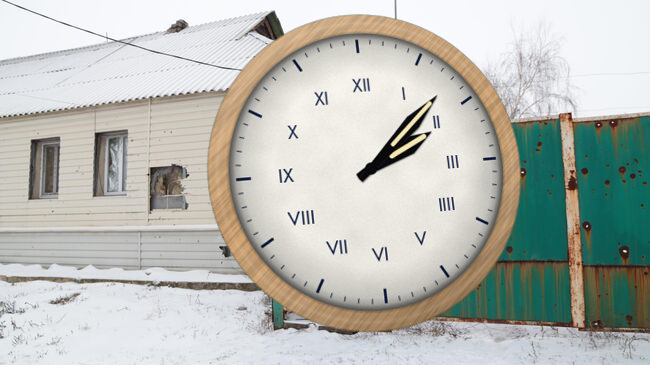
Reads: 2:08
